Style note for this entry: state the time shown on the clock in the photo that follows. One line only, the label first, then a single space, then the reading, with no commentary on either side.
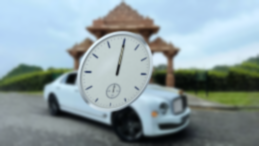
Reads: 12:00
